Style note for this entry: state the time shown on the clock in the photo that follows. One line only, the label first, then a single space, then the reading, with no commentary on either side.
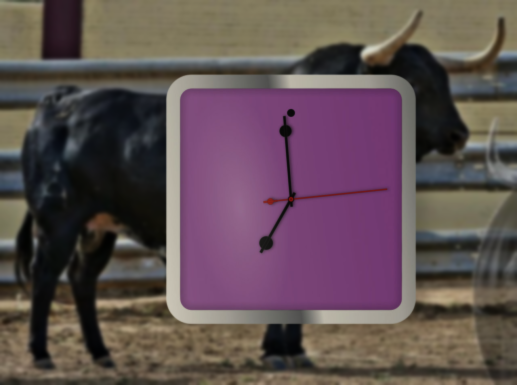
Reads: 6:59:14
